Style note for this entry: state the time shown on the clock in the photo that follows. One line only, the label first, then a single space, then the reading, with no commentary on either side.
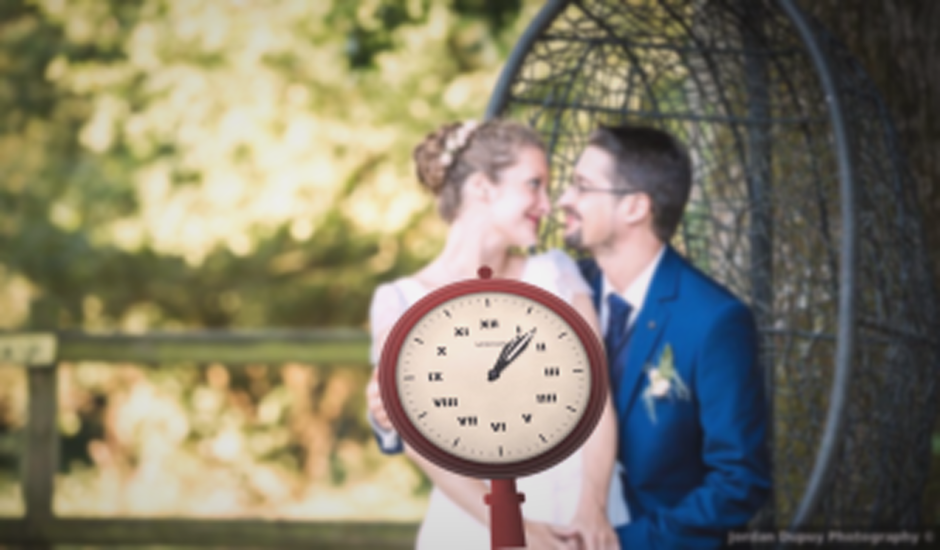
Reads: 1:07
